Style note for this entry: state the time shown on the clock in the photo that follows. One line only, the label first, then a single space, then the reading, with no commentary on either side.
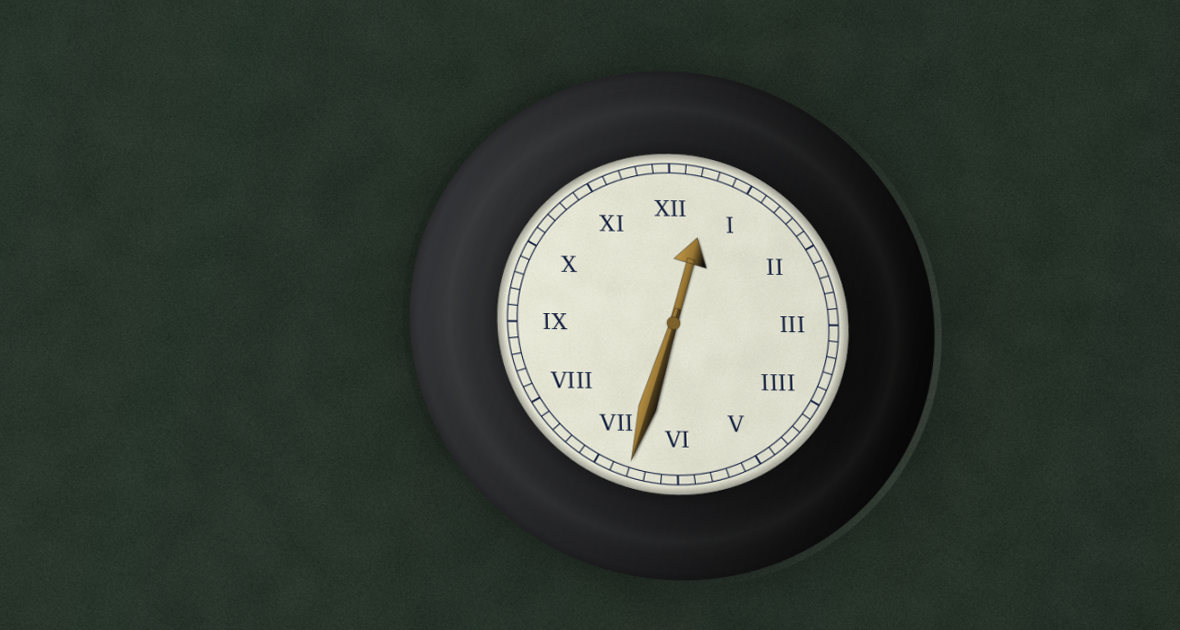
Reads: 12:33
